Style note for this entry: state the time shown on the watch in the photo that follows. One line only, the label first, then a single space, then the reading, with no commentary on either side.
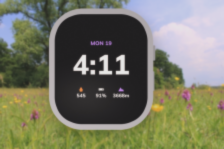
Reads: 4:11
